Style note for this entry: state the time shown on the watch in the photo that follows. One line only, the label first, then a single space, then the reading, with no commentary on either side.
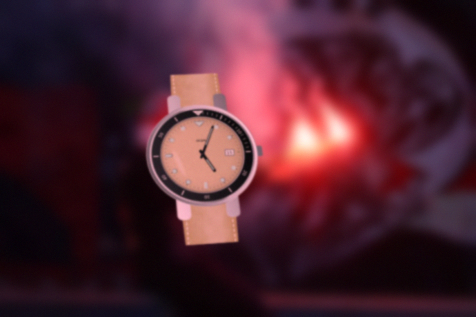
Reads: 5:04
